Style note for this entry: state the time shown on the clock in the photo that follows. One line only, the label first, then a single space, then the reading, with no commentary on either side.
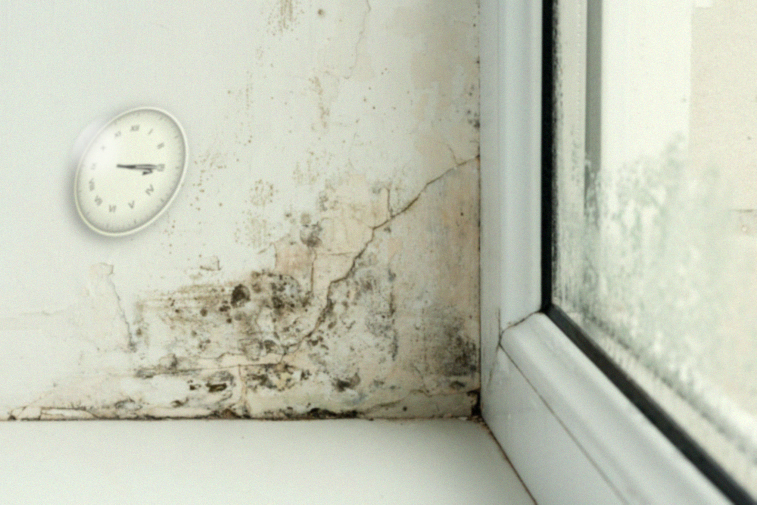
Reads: 3:15
